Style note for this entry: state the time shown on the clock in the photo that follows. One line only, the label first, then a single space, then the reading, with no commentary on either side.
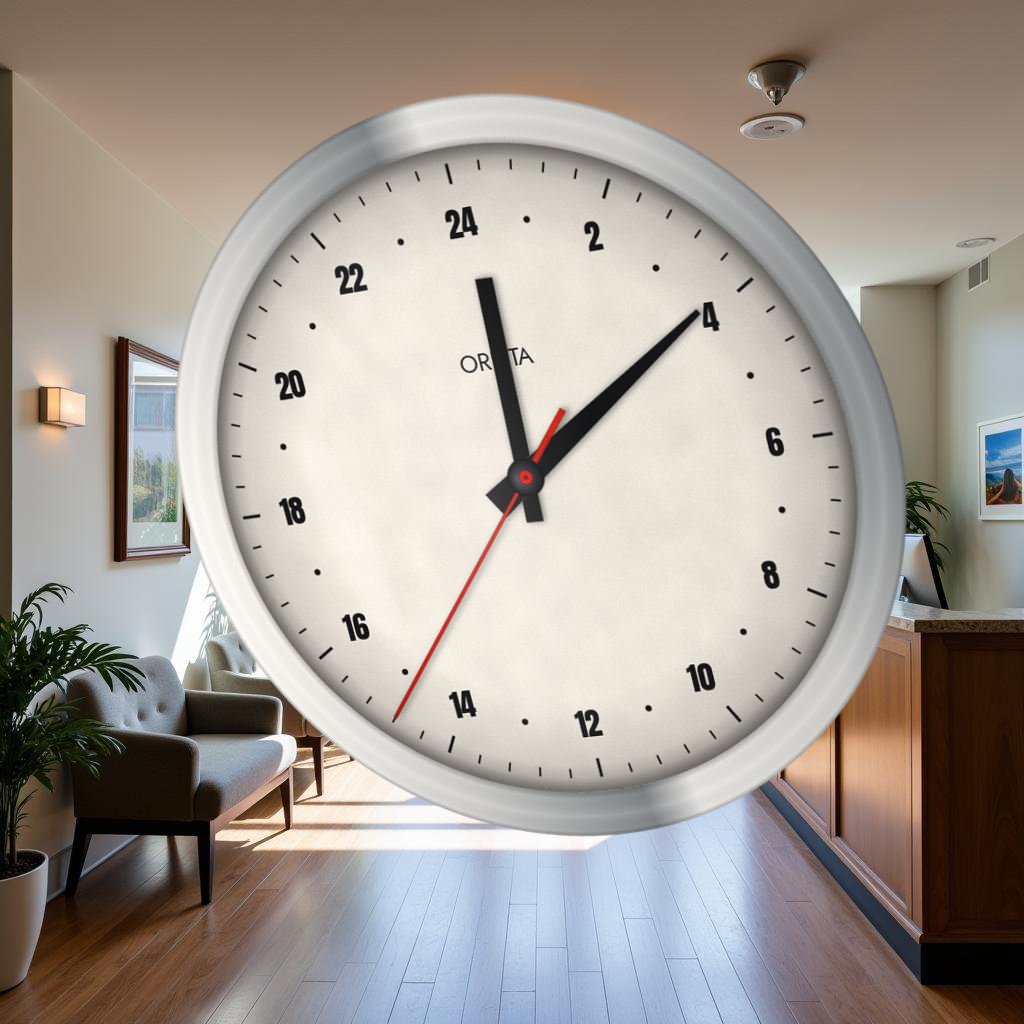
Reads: 0:09:37
